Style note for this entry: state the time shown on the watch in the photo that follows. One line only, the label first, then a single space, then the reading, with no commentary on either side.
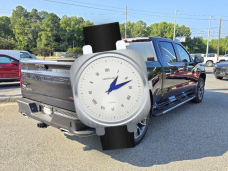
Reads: 1:12
